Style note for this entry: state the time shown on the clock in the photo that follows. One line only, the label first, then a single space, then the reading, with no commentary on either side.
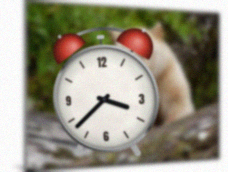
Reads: 3:38
